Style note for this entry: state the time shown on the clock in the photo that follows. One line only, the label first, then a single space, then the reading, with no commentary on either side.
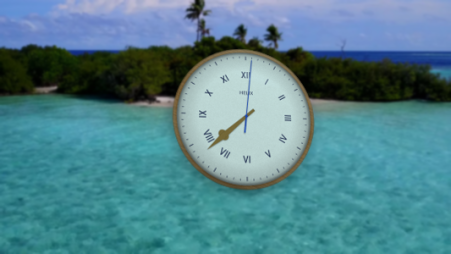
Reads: 7:38:01
